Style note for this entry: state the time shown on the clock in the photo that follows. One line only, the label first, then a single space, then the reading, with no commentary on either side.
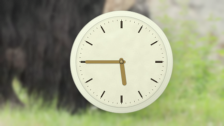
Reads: 5:45
